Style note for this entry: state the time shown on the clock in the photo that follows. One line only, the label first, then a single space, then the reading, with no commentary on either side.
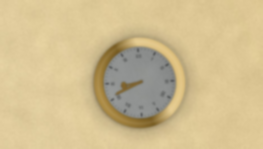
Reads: 8:41
